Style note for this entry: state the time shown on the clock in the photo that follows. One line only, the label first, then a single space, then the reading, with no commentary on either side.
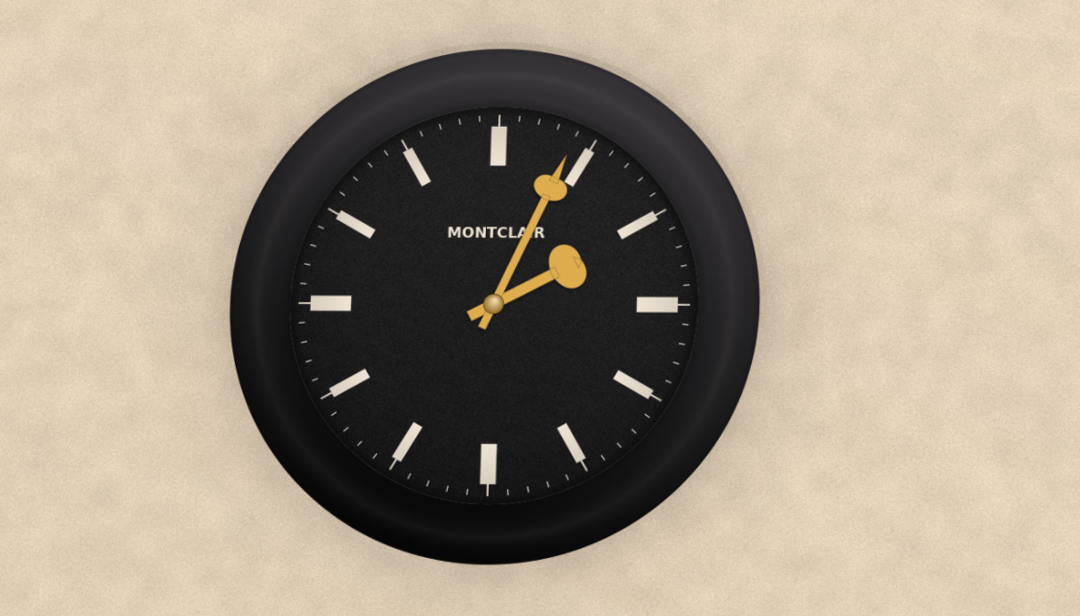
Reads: 2:04
